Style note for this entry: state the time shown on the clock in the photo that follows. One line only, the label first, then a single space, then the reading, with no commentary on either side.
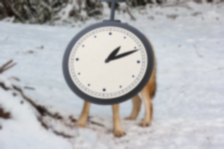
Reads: 1:11
